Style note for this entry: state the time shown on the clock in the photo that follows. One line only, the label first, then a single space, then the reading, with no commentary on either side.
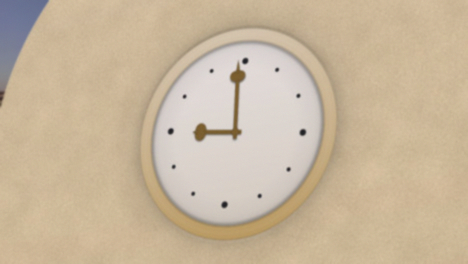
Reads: 8:59
